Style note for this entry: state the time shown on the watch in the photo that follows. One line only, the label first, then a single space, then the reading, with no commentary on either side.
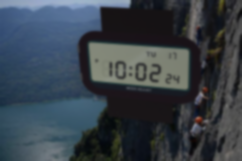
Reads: 10:02
